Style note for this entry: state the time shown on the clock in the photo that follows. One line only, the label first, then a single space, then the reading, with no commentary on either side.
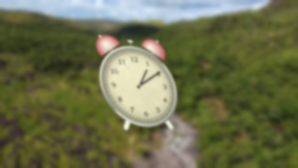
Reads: 1:10
